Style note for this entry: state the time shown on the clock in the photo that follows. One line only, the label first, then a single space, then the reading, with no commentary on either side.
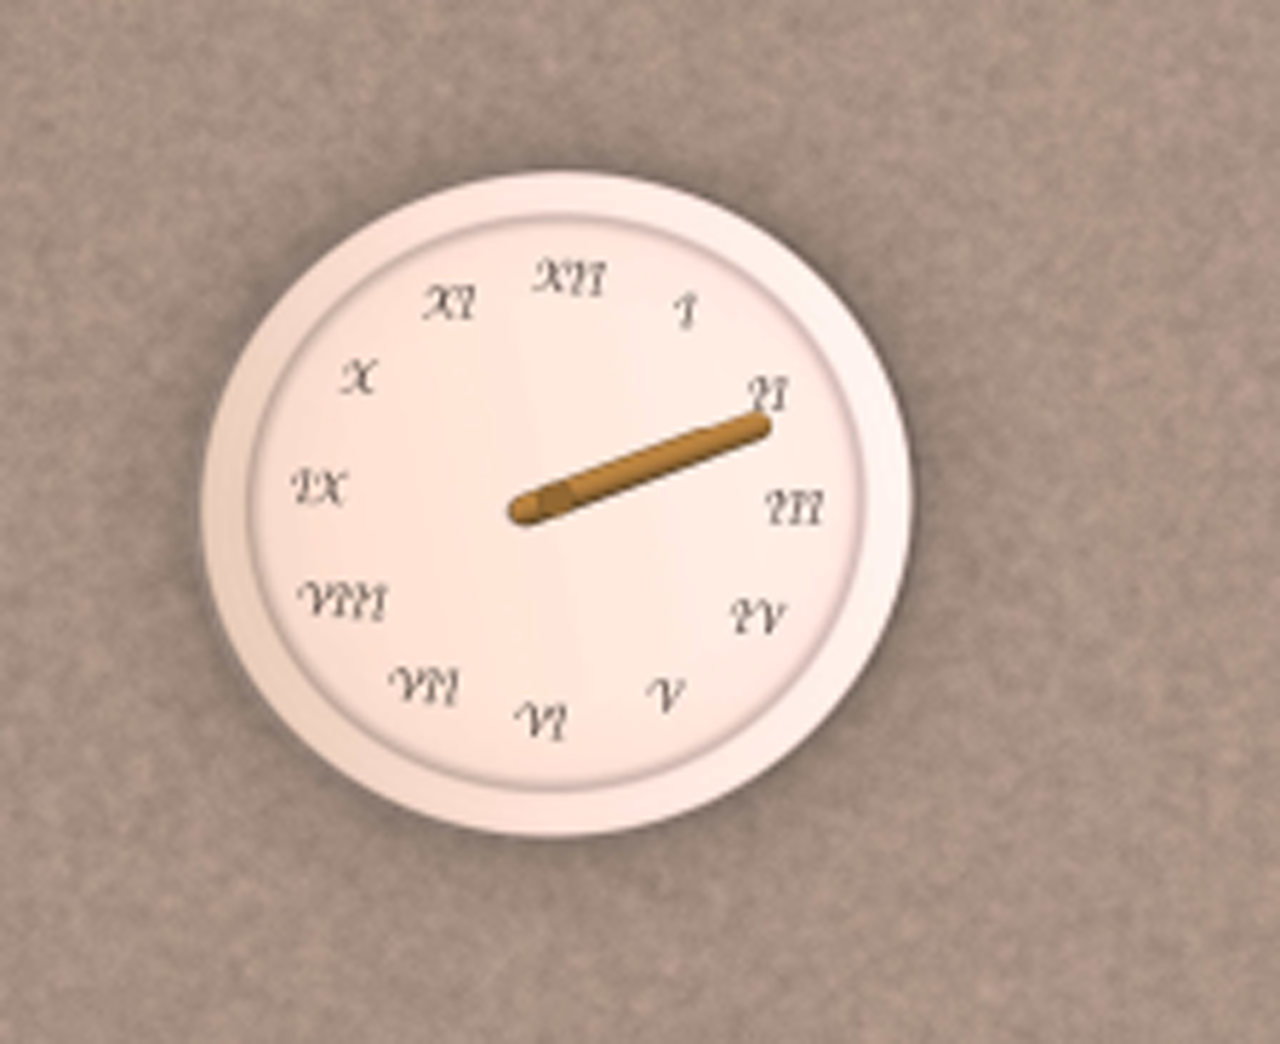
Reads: 2:11
